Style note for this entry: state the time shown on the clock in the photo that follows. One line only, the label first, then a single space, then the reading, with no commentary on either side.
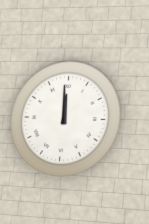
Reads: 11:59
